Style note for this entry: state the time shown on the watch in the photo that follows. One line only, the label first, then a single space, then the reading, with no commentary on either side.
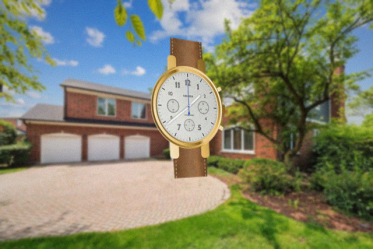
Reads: 1:39
